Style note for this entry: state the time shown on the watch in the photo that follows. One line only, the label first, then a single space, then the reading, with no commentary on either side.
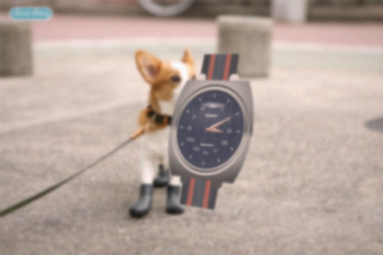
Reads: 3:10
